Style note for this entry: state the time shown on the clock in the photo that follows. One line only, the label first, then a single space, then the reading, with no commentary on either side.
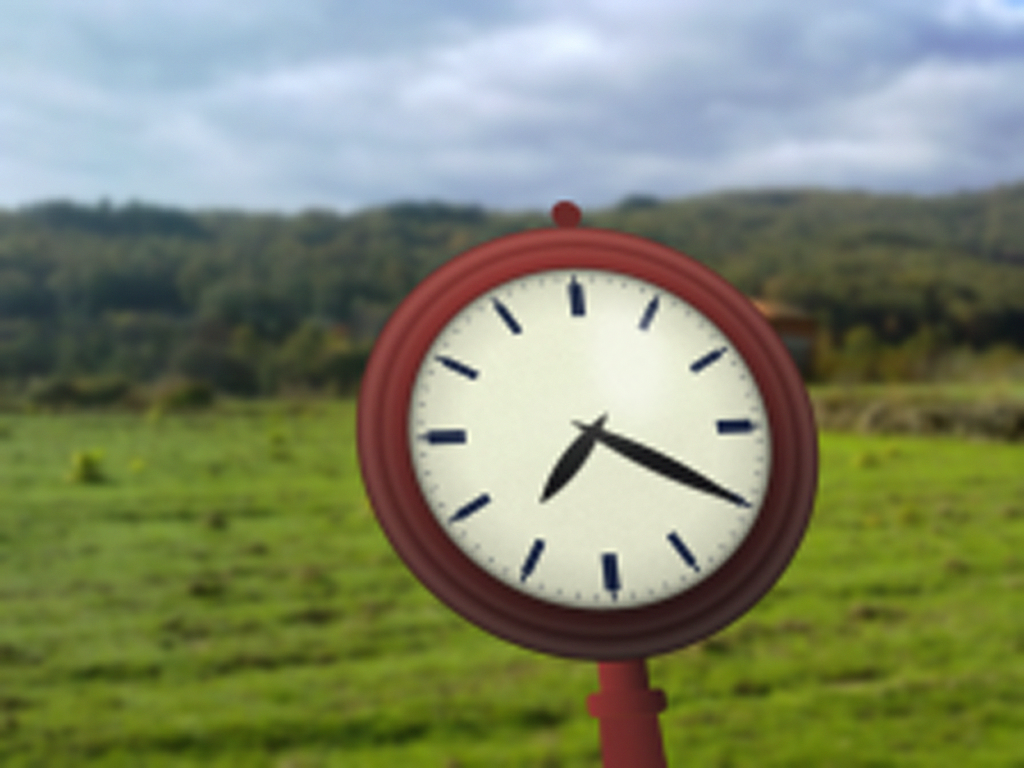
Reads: 7:20
